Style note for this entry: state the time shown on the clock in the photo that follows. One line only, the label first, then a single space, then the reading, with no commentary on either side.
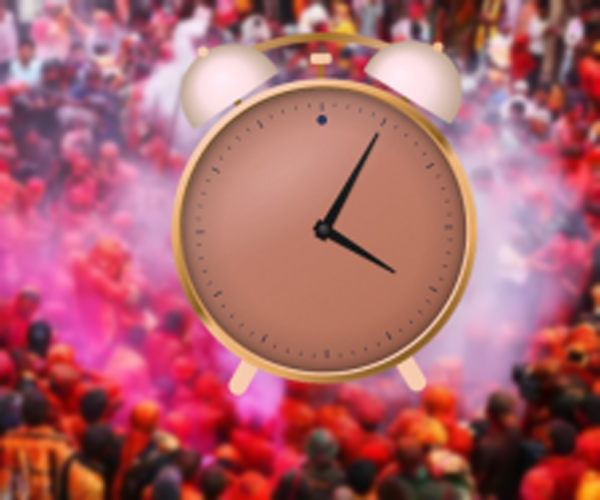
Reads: 4:05
